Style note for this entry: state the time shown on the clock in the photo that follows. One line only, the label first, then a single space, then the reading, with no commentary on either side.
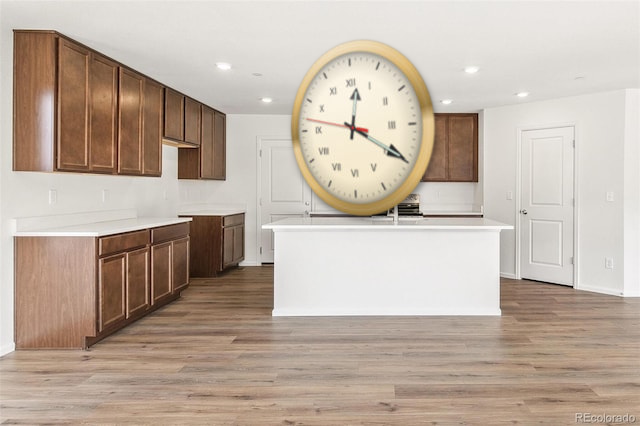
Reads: 12:19:47
